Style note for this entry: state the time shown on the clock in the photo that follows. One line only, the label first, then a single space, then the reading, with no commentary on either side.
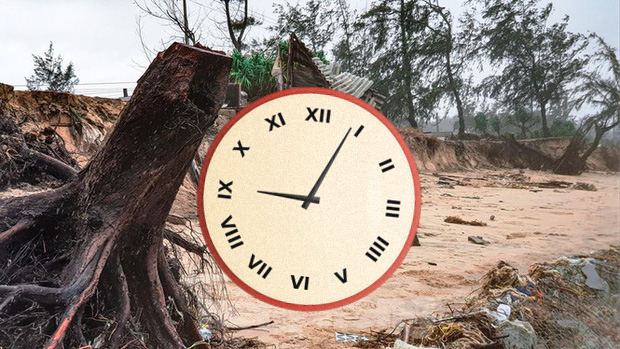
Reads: 9:04
